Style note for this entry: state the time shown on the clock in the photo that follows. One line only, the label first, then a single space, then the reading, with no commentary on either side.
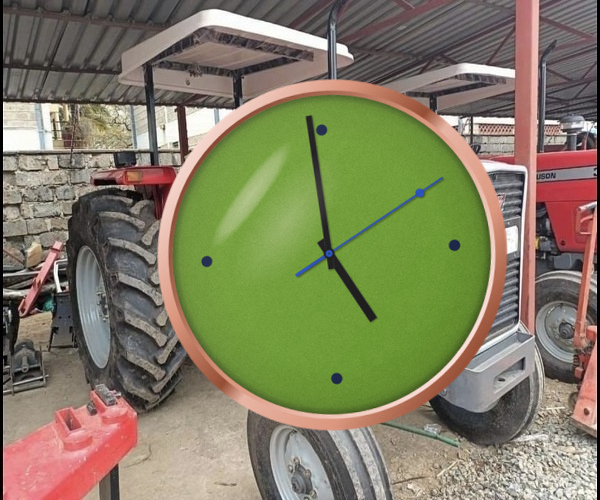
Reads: 4:59:10
